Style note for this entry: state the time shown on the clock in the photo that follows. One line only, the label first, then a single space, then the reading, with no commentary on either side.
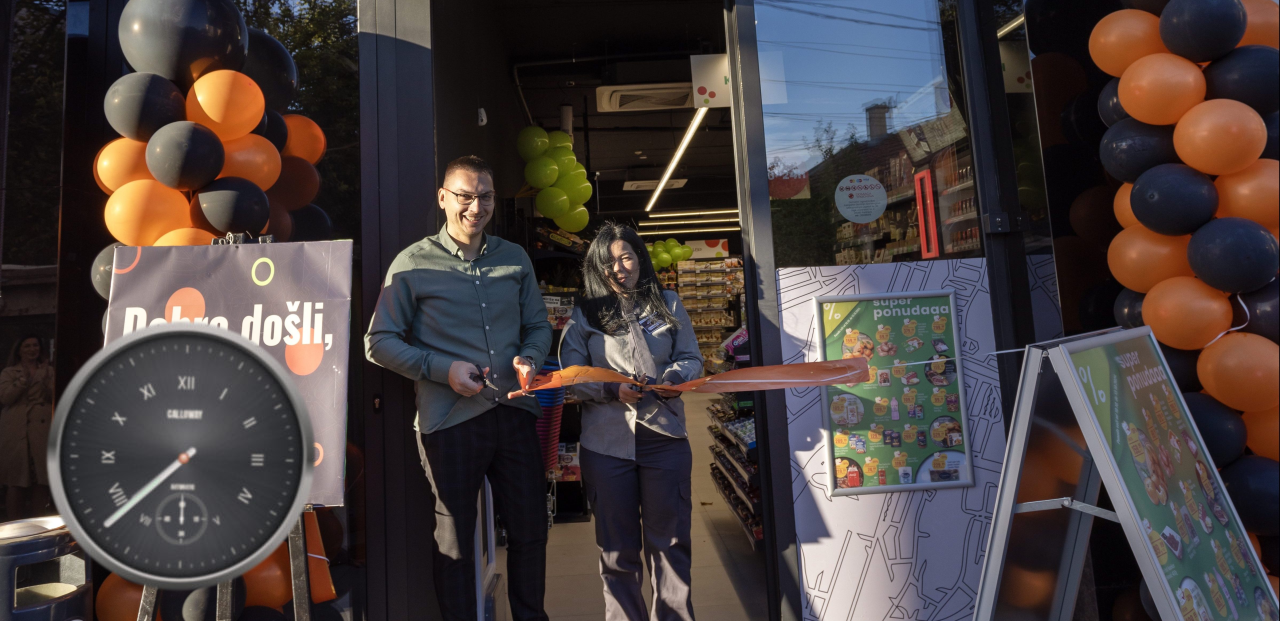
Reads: 7:38
